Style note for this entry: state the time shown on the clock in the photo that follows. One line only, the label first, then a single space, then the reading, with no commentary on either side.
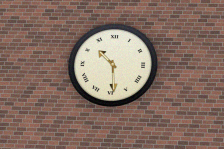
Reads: 10:29
